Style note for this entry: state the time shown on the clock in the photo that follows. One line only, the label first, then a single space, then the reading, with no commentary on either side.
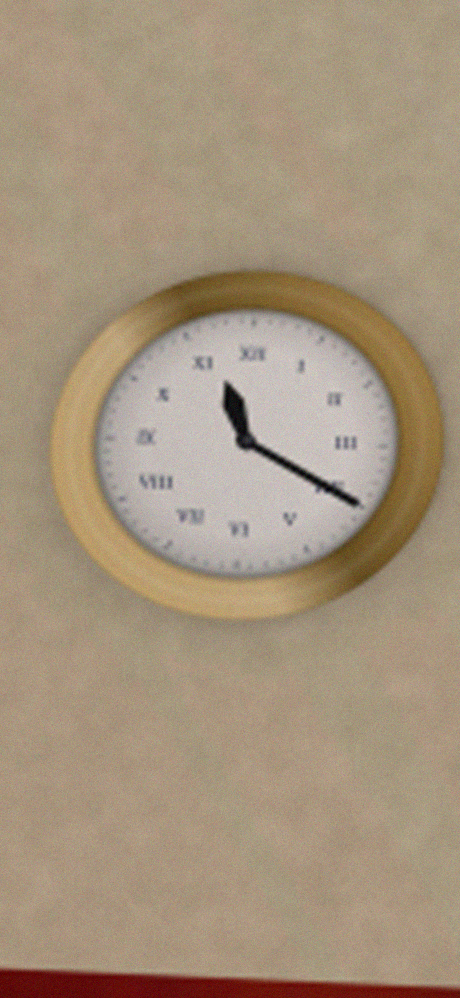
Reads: 11:20
